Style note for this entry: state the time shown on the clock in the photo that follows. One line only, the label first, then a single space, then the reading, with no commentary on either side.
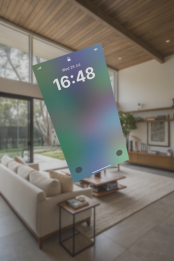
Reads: 16:48
